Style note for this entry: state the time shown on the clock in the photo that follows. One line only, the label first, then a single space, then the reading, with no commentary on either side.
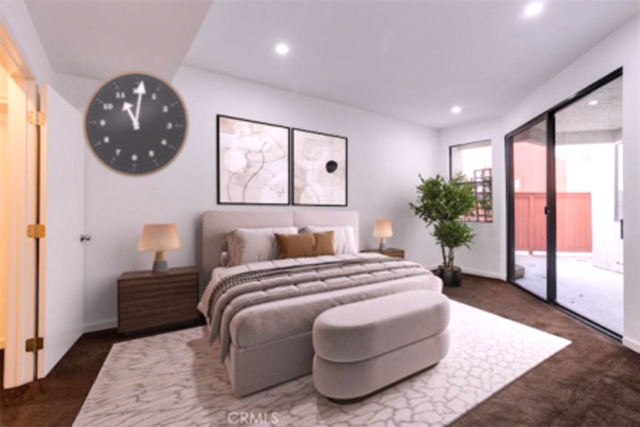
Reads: 11:01
